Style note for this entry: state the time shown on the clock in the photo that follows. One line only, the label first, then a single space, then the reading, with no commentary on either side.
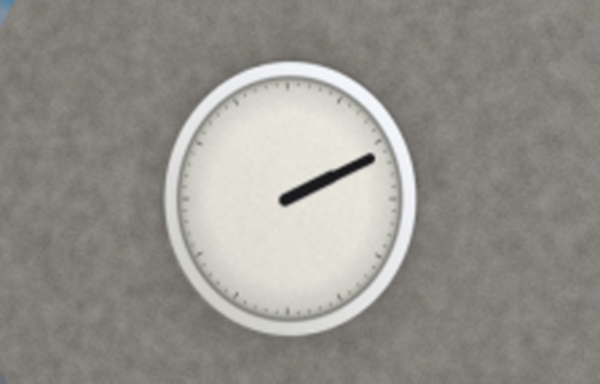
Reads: 2:11
